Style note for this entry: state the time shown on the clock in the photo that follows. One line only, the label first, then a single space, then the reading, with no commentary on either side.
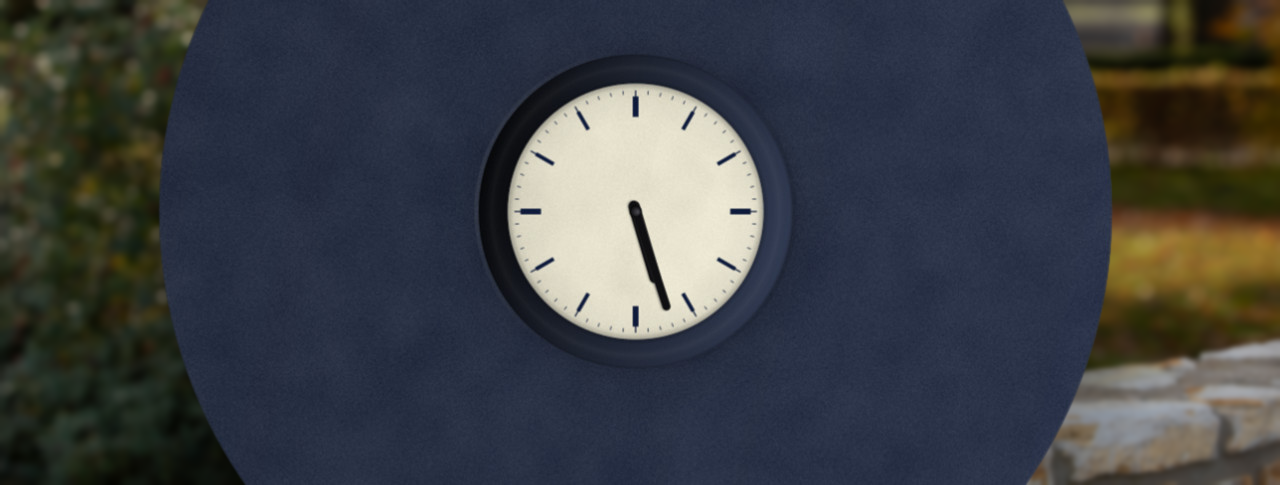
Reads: 5:27
